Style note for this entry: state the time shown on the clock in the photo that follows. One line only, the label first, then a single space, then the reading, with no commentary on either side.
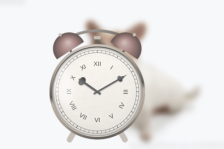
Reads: 10:10
